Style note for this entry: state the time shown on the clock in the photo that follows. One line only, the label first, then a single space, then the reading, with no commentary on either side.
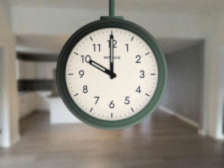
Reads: 10:00
